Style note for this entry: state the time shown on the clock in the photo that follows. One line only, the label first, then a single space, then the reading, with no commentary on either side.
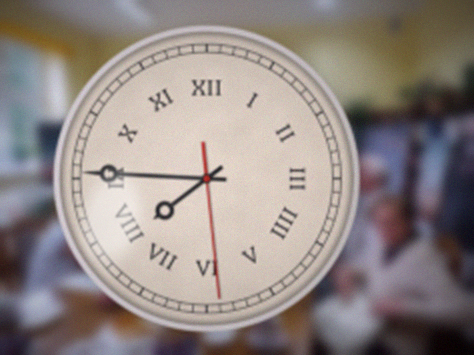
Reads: 7:45:29
